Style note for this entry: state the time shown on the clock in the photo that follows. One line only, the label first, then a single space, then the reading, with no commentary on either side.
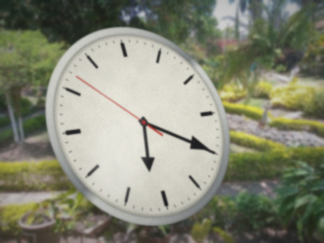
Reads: 6:19:52
